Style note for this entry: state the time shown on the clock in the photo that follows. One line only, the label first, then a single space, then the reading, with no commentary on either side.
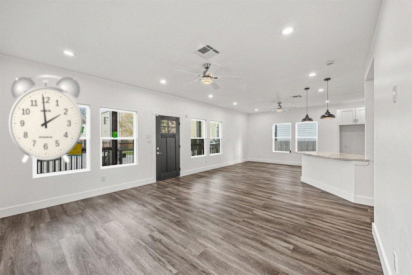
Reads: 1:59
